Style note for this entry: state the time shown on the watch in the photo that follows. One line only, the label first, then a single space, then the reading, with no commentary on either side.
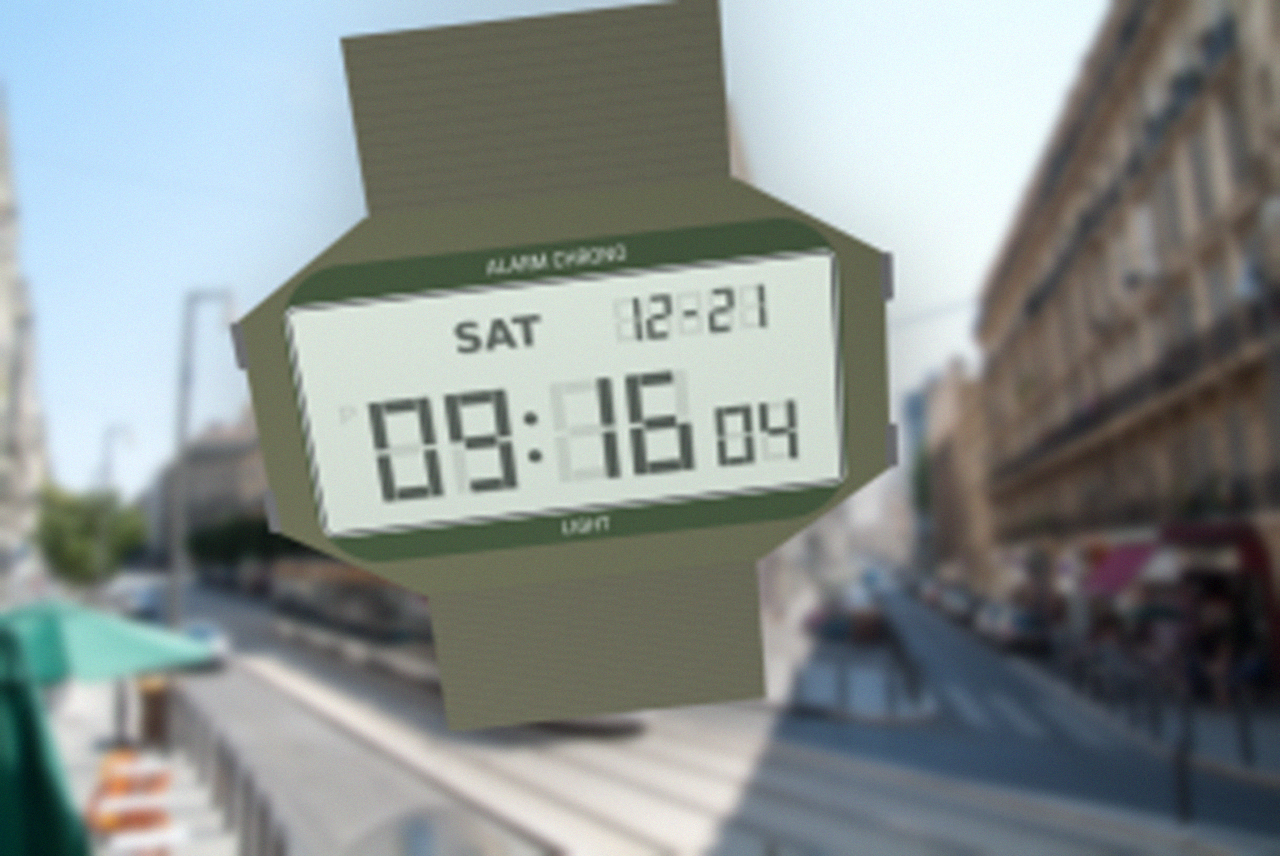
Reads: 9:16:04
